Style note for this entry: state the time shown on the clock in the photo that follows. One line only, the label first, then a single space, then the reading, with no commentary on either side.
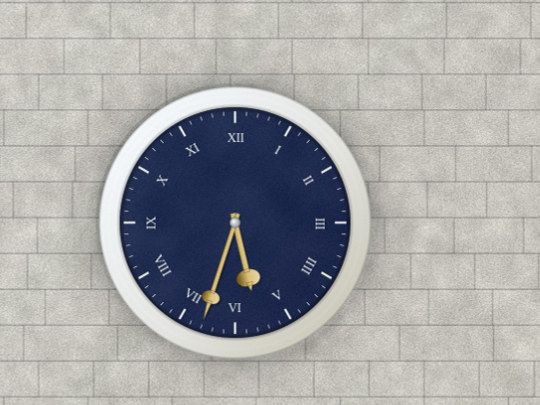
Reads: 5:33
